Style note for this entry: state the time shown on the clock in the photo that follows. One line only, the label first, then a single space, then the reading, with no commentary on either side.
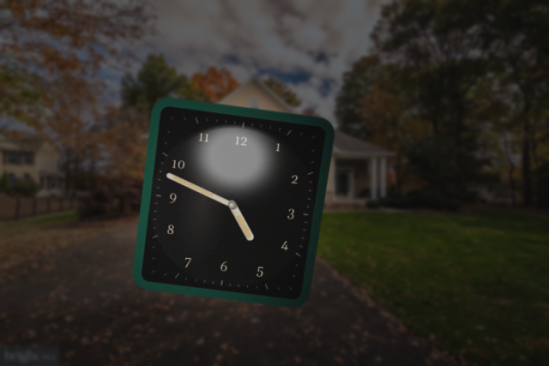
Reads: 4:48
